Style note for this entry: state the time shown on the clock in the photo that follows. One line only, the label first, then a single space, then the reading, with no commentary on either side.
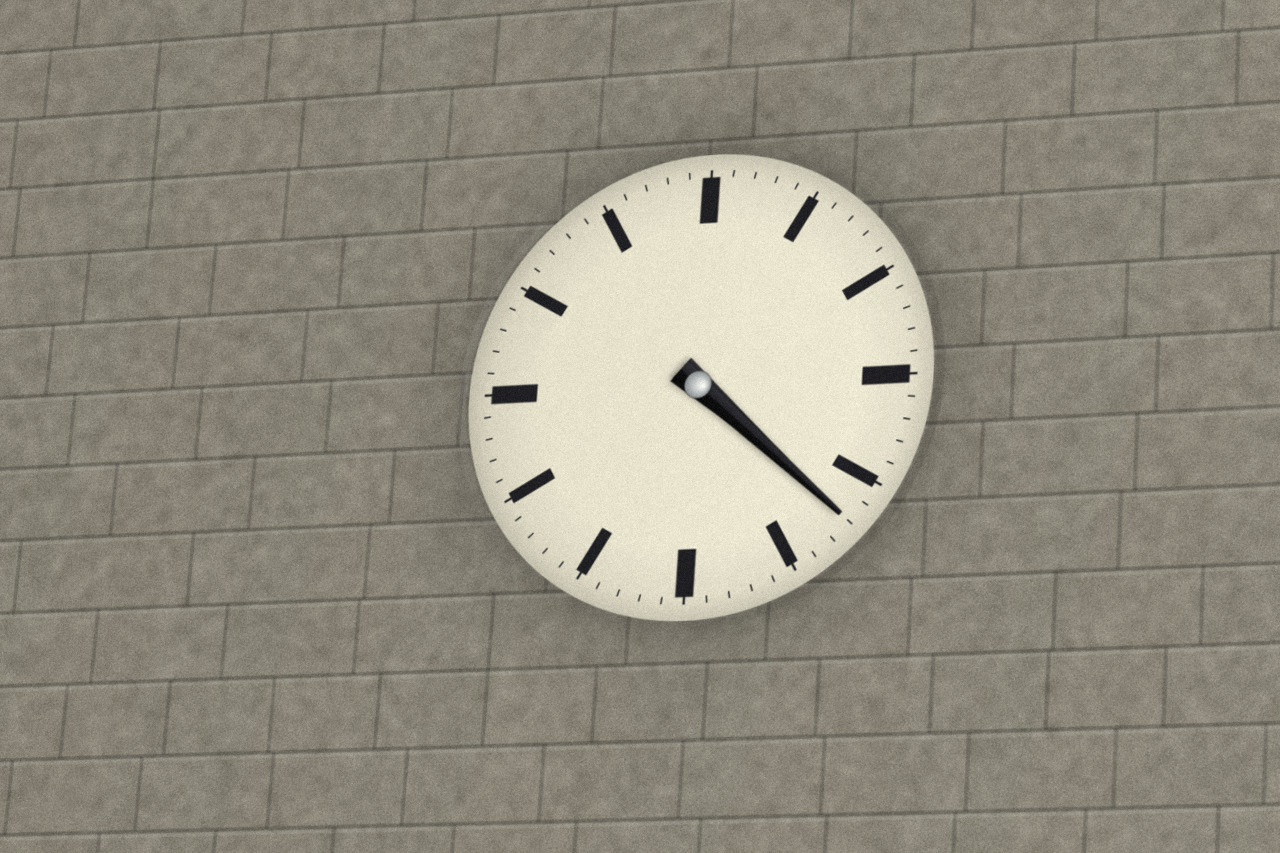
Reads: 4:22
